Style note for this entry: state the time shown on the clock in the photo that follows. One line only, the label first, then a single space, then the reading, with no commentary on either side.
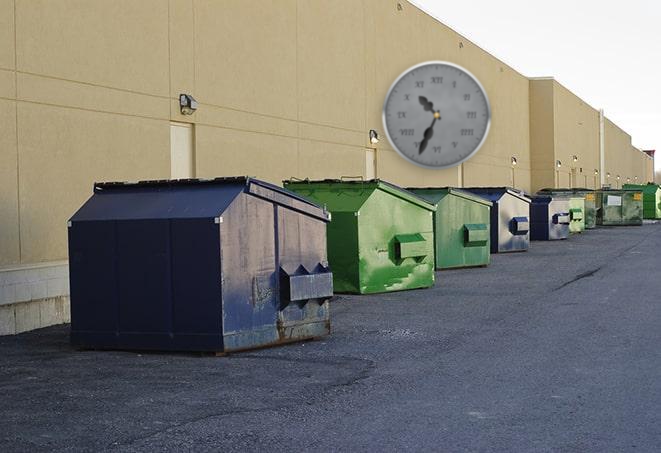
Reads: 10:34
